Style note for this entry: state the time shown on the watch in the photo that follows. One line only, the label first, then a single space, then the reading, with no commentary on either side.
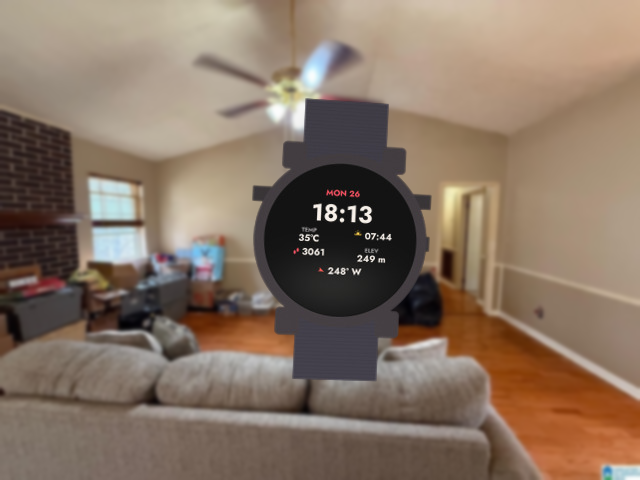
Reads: 18:13
